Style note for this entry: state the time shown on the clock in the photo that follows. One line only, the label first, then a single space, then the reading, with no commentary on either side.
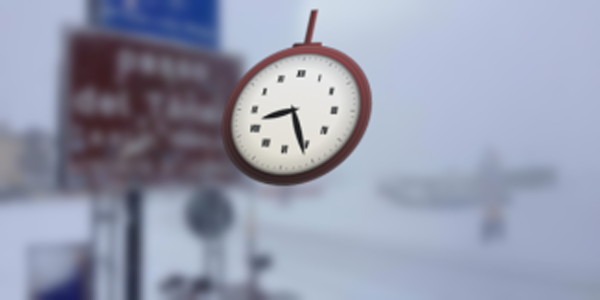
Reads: 8:26
